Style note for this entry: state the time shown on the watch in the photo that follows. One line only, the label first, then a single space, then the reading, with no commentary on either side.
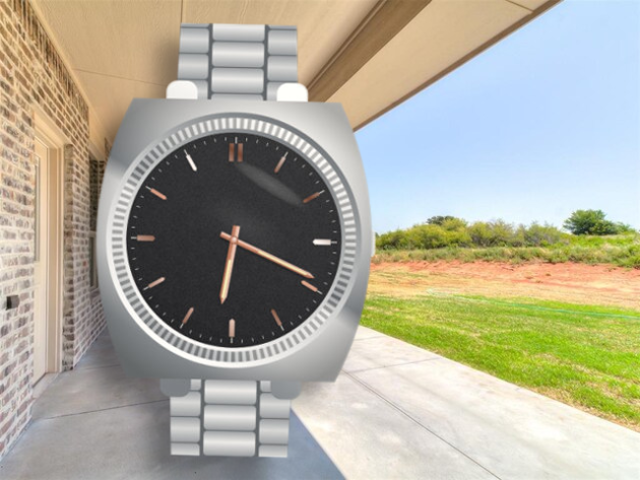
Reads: 6:19
